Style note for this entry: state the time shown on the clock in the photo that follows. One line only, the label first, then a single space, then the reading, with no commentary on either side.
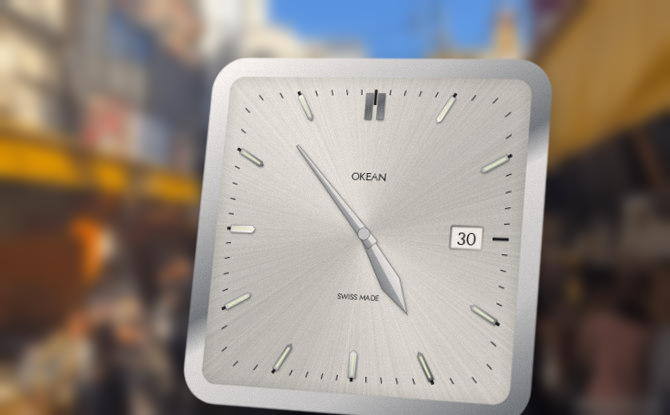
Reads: 4:53
